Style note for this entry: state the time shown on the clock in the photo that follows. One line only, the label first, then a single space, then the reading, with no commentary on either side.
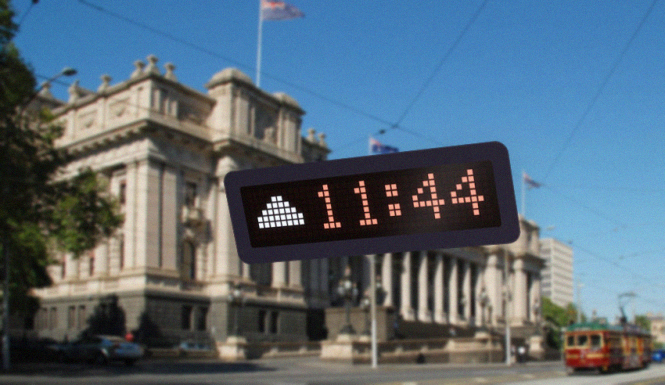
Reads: 11:44
